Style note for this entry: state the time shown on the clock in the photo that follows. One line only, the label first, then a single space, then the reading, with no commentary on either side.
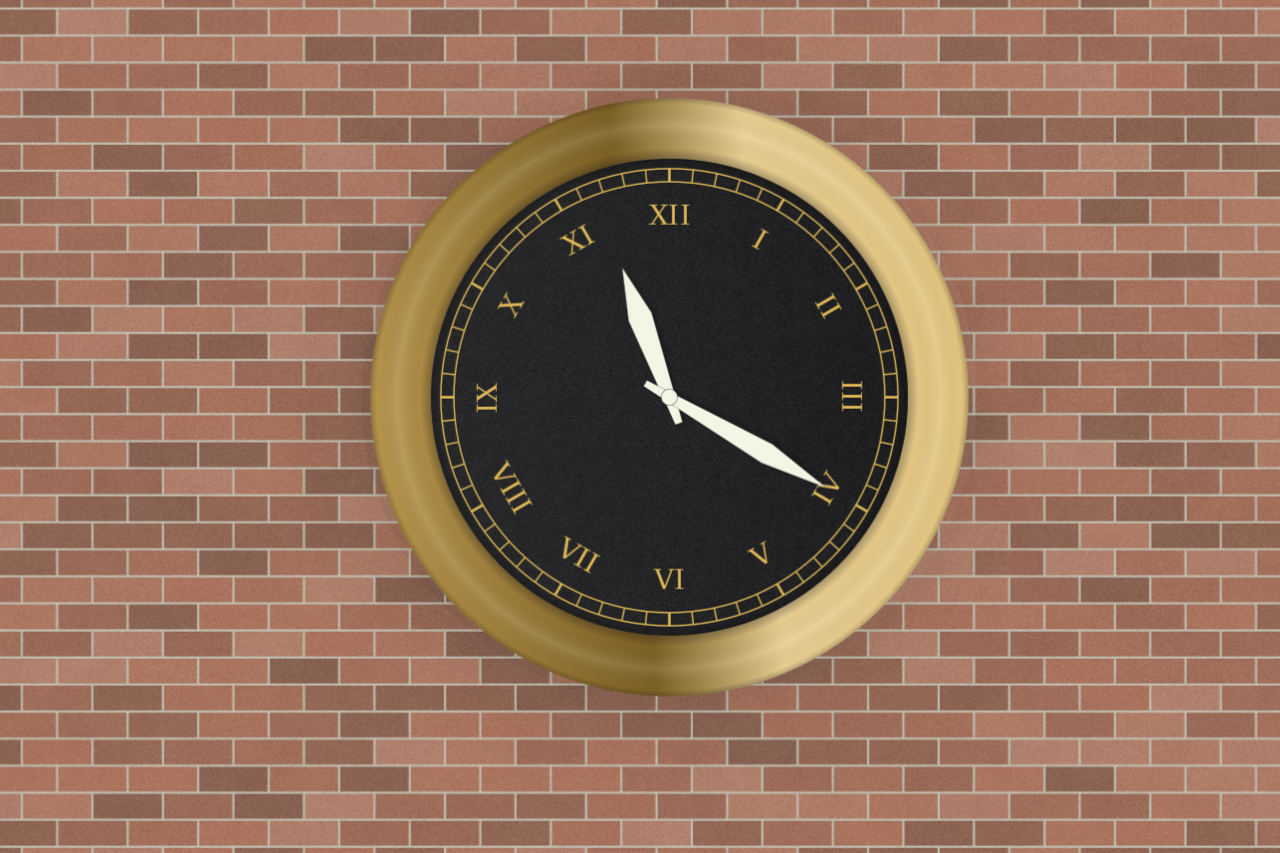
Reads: 11:20
